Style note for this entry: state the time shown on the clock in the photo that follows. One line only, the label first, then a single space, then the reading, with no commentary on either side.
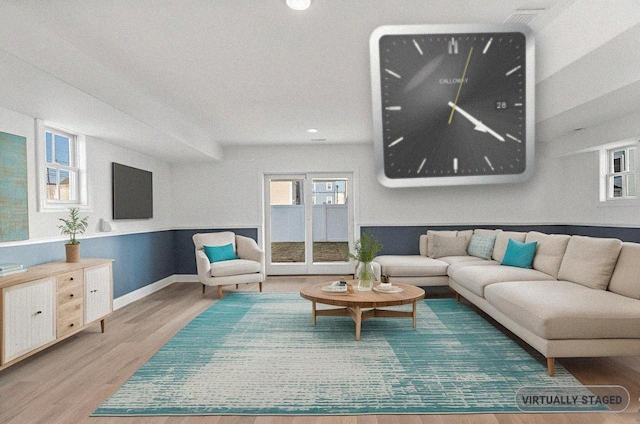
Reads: 4:21:03
